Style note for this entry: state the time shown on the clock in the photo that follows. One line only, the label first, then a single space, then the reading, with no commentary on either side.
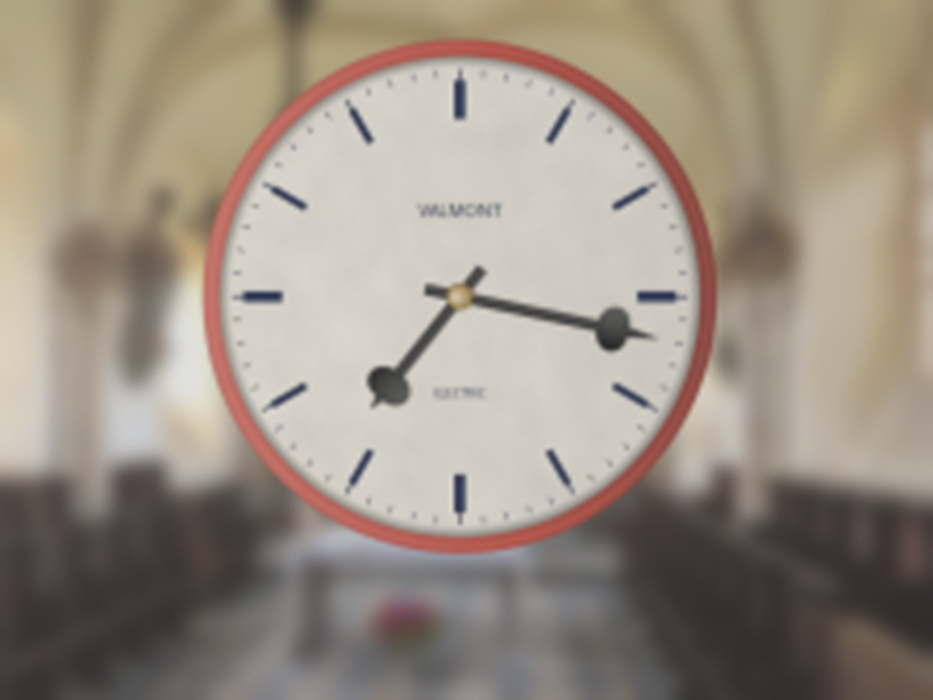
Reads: 7:17
